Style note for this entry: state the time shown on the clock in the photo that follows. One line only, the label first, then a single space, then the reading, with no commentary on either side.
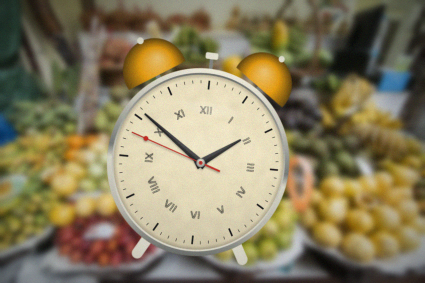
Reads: 1:50:48
